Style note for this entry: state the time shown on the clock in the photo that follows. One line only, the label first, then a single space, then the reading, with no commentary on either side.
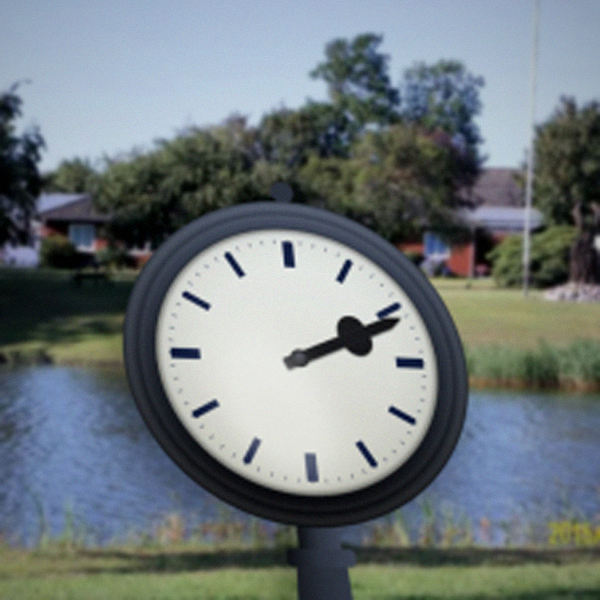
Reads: 2:11
